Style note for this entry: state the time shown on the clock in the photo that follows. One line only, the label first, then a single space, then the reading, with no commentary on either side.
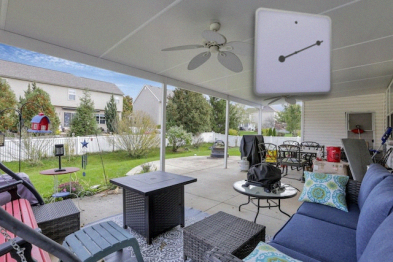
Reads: 8:11
